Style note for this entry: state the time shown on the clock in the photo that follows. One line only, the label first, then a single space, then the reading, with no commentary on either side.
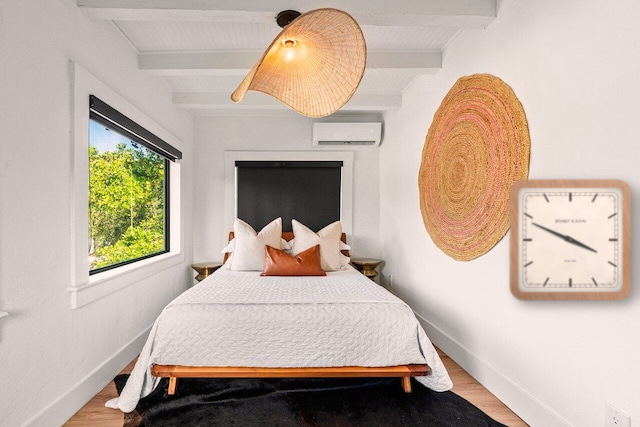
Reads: 3:49
